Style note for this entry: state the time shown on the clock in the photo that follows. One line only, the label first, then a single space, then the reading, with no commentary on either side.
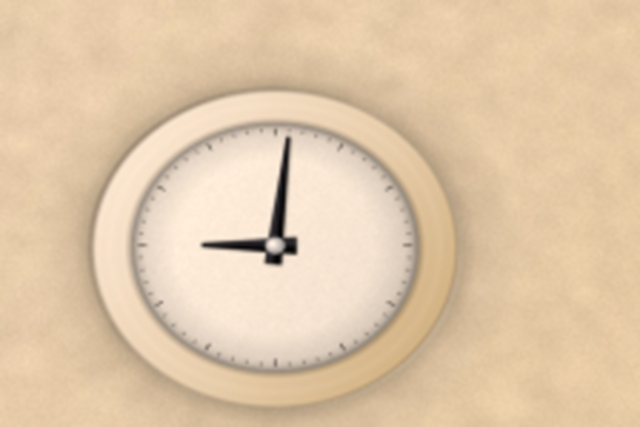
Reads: 9:01
